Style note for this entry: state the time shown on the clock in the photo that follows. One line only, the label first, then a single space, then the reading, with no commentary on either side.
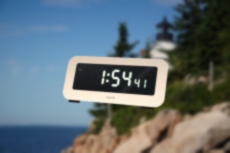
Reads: 1:54:41
